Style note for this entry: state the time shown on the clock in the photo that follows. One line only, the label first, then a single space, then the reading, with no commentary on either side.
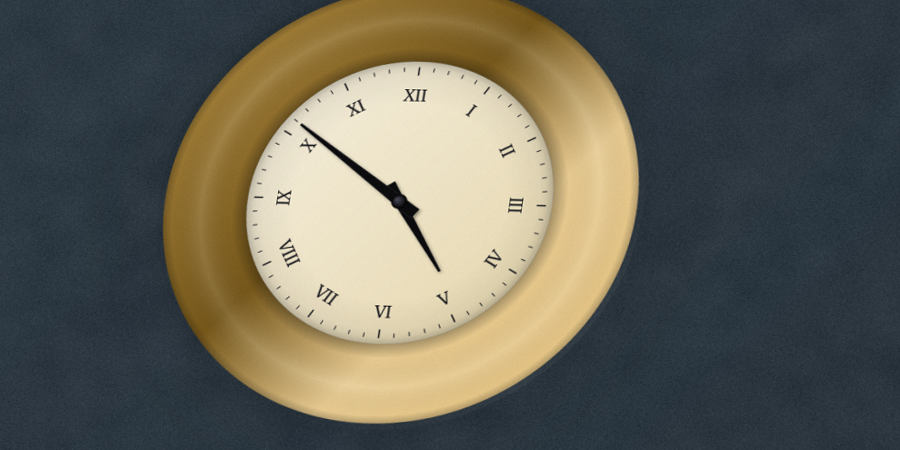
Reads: 4:51
